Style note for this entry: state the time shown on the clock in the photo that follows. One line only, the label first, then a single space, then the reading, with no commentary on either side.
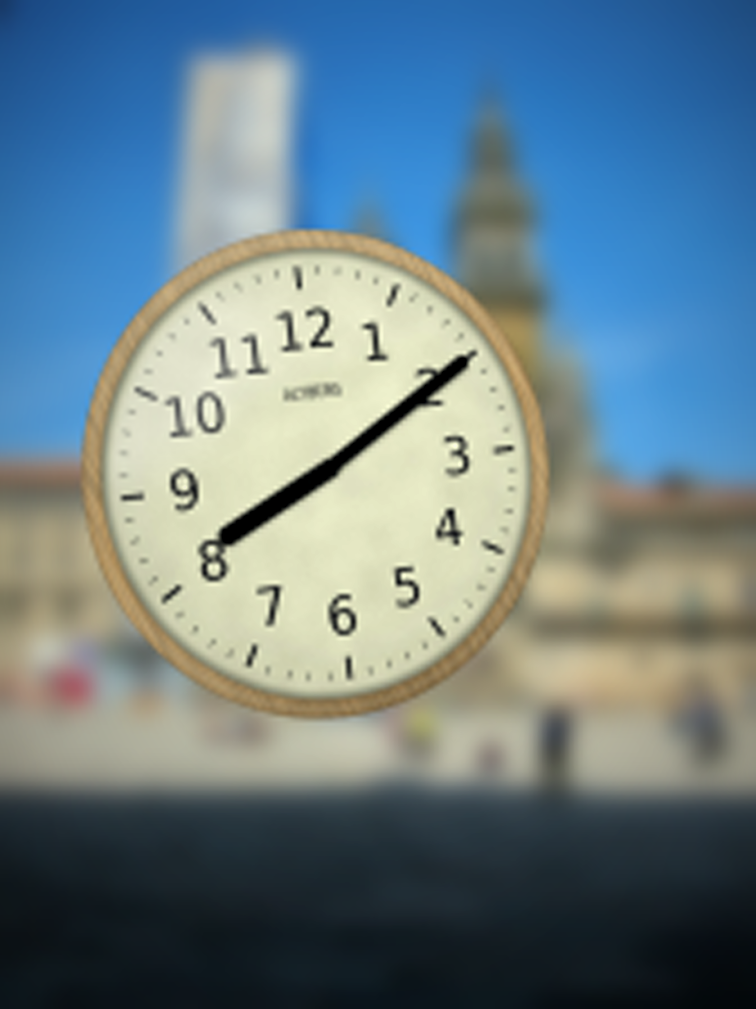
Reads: 8:10
